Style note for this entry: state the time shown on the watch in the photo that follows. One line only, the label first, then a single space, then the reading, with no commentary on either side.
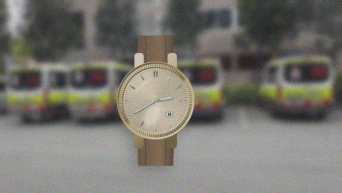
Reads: 2:40
